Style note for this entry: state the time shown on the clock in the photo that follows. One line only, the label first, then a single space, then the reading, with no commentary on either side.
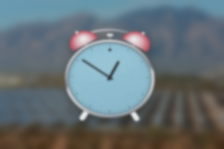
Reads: 12:51
